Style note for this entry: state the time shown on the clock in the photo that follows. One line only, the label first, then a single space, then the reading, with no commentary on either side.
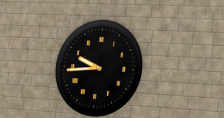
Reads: 9:44
